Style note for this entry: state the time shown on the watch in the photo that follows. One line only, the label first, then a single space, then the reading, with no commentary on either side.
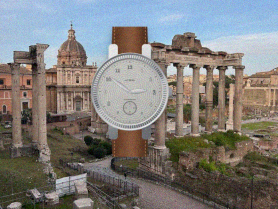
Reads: 2:51
